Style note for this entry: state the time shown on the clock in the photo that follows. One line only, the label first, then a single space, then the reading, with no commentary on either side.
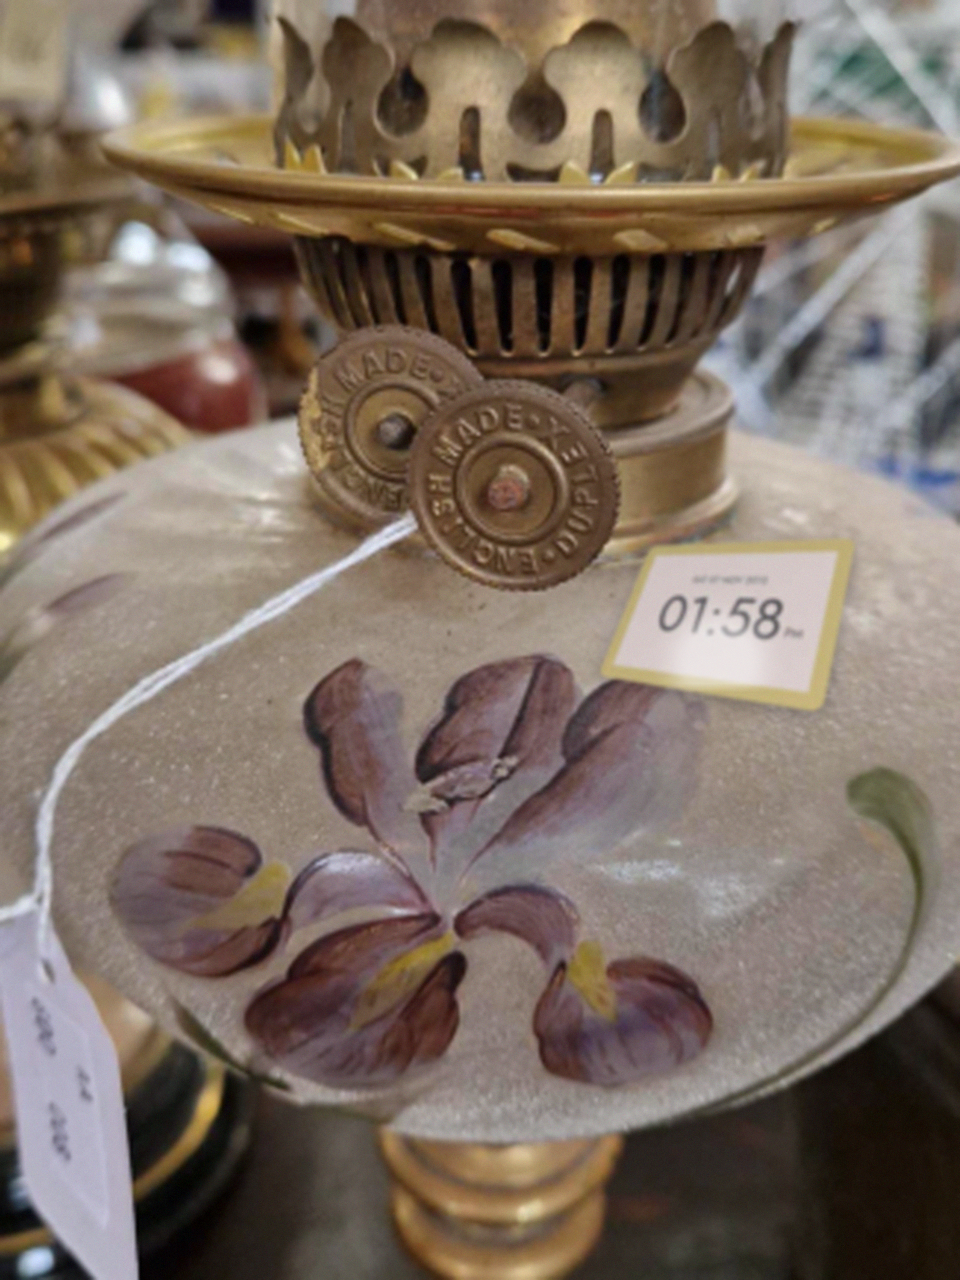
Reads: 1:58
